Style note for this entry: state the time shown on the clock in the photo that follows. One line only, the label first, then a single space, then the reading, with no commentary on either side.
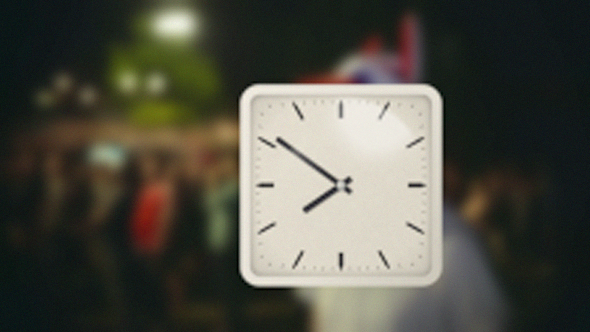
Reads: 7:51
